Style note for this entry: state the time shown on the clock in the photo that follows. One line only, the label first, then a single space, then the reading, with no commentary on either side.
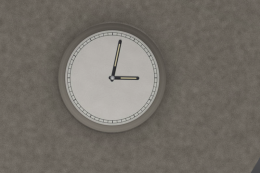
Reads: 3:02
